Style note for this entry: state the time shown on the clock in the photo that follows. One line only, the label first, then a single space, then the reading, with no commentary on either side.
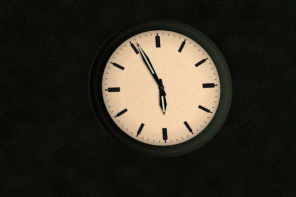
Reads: 5:56
